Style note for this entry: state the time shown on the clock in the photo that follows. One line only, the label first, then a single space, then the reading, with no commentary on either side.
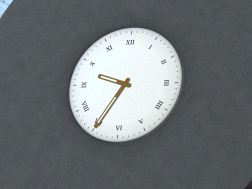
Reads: 9:35
